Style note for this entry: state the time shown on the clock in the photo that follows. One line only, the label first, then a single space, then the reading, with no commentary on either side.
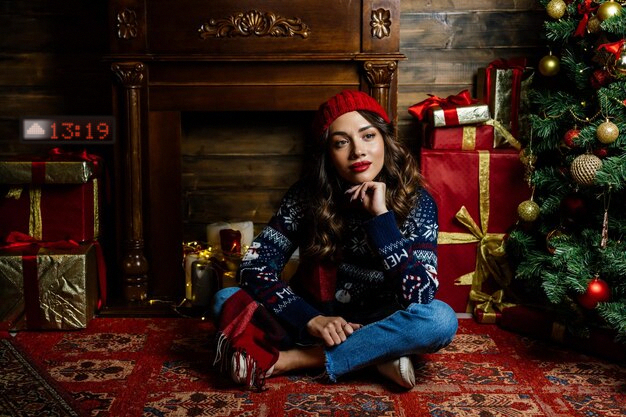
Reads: 13:19
